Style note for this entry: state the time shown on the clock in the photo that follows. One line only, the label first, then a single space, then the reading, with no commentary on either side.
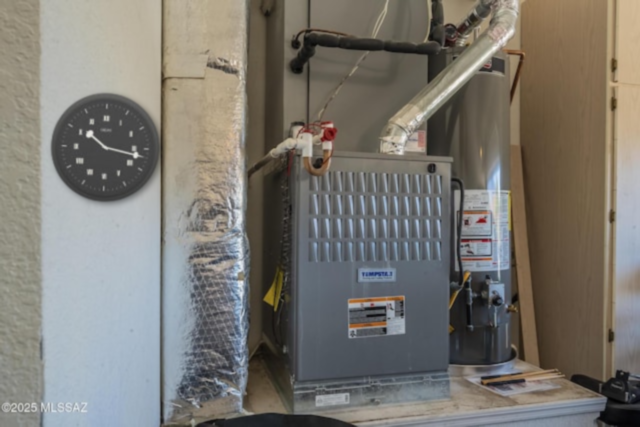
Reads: 10:17
